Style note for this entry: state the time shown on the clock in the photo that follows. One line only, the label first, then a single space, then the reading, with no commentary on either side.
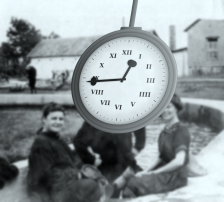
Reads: 12:44
